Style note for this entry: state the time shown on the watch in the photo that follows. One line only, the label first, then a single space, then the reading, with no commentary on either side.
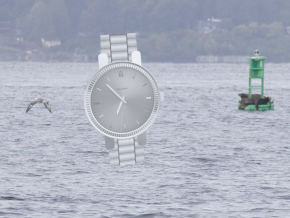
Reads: 6:53
